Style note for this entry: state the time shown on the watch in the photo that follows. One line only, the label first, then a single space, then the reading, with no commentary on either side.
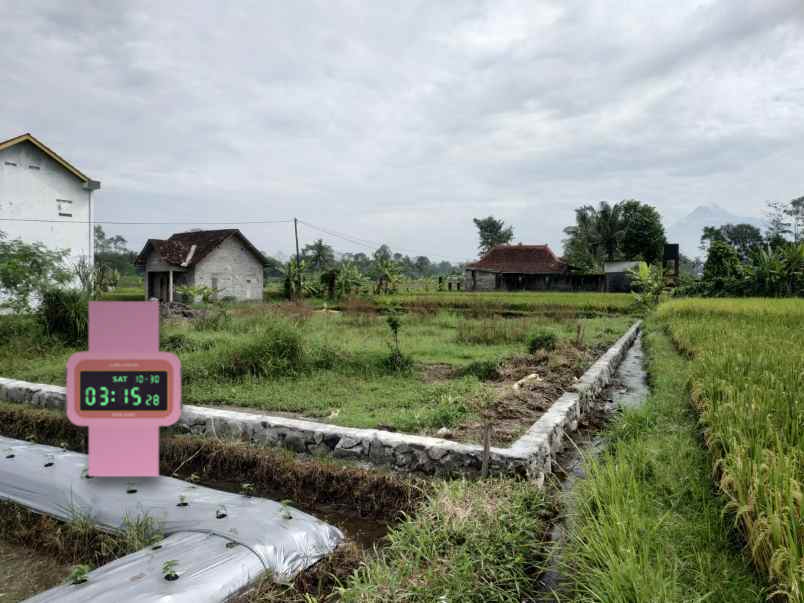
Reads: 3:15:28
